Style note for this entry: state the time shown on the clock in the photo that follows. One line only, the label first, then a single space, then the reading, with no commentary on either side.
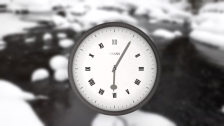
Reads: 6:05
